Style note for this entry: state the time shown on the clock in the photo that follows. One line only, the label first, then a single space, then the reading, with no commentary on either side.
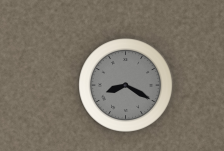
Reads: 8:20
